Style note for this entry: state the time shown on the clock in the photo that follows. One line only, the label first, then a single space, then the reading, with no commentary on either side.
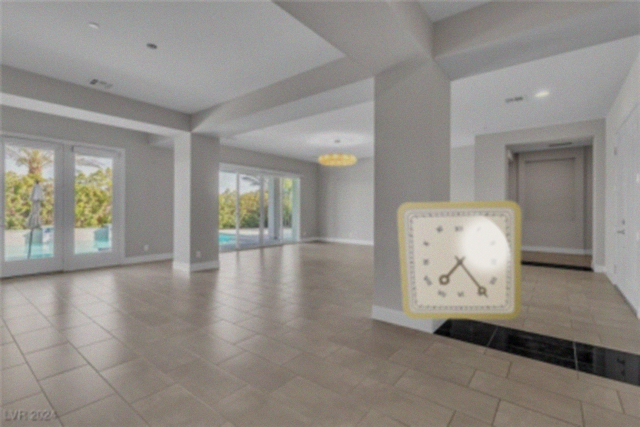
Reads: 7:24
